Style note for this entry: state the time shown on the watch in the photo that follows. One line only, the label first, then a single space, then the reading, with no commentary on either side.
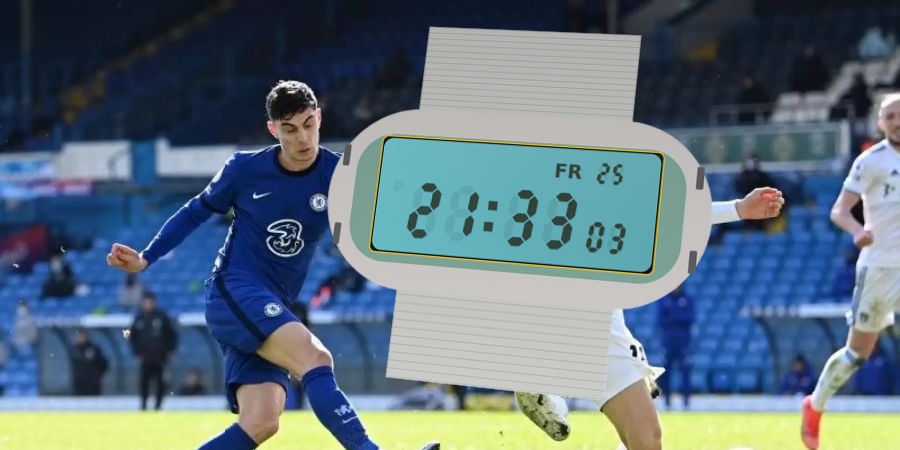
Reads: 21:33:03
